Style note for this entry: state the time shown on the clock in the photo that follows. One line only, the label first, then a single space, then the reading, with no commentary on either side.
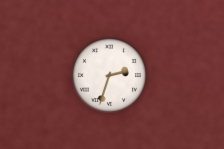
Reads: 2:33
